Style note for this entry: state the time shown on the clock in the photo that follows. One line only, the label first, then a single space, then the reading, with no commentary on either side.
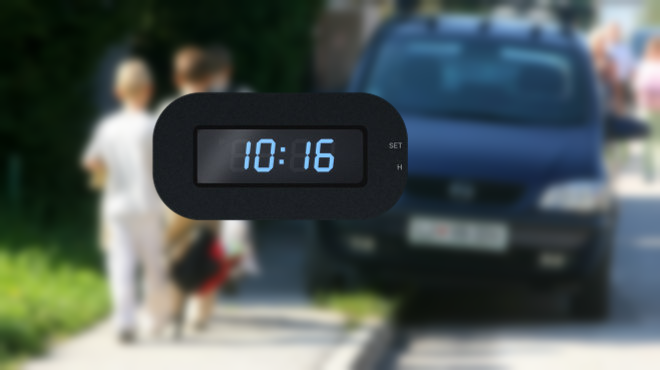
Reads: 10:16
